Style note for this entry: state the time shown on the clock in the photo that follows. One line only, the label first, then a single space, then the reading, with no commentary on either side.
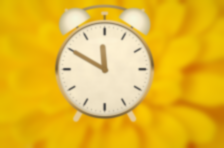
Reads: 11:50
